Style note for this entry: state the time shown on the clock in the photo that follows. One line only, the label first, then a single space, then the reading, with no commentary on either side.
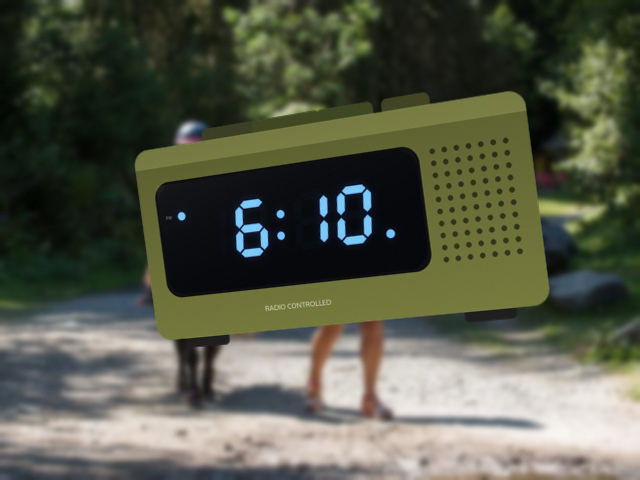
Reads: 6:10
